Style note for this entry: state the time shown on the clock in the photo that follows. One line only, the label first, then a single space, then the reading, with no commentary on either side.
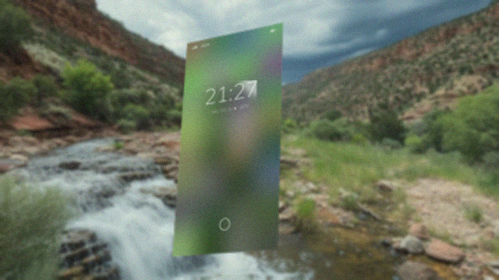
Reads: 21:27
